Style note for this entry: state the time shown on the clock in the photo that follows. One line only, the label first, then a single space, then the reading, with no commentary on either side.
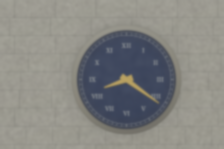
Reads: 8:21
